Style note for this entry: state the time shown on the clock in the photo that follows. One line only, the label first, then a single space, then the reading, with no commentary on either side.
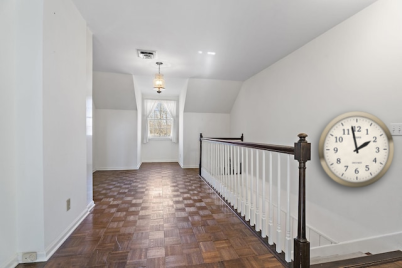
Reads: 1:58
